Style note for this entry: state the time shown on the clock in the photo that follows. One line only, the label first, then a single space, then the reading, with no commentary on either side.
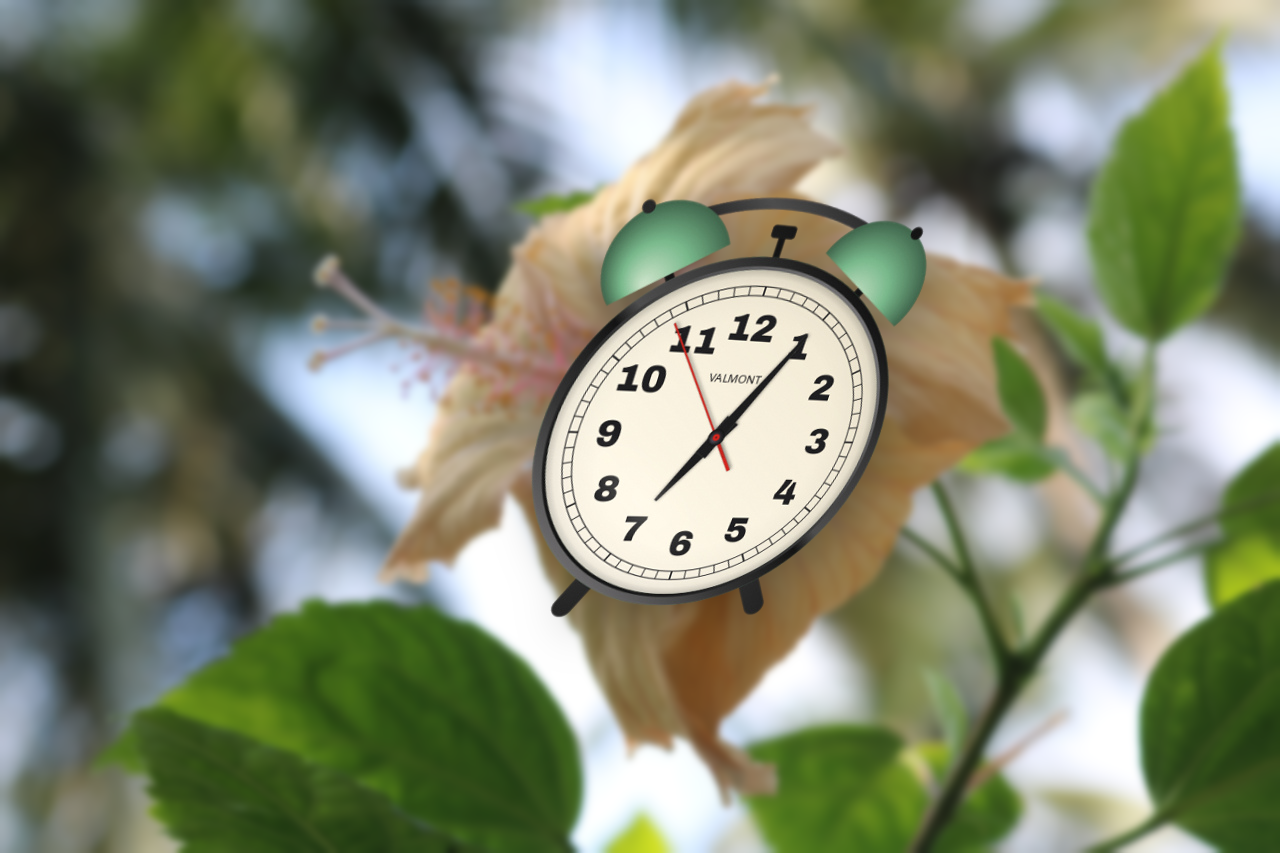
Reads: 7:04:54
